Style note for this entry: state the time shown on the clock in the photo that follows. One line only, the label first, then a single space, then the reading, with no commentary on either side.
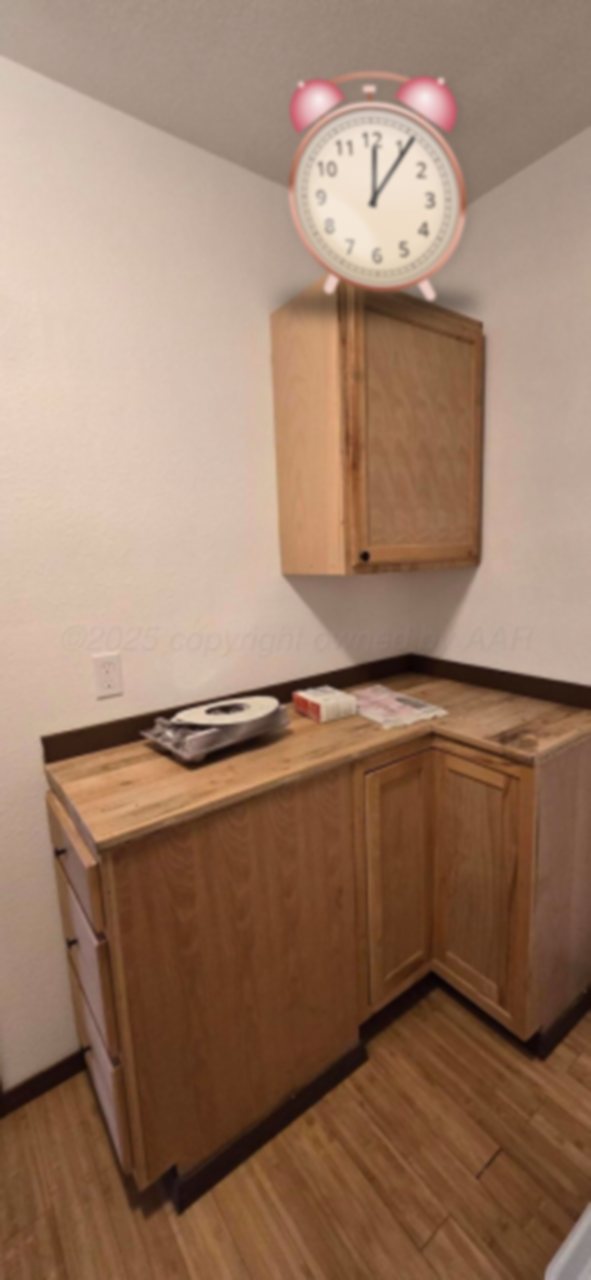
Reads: 12:06
